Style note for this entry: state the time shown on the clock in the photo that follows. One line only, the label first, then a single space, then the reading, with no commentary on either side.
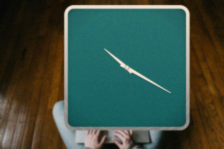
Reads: 10:20
